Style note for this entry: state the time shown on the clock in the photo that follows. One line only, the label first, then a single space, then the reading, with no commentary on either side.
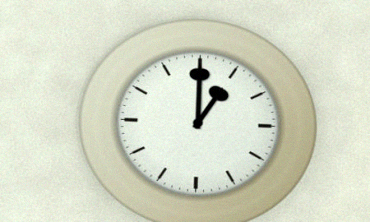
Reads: 1:00
